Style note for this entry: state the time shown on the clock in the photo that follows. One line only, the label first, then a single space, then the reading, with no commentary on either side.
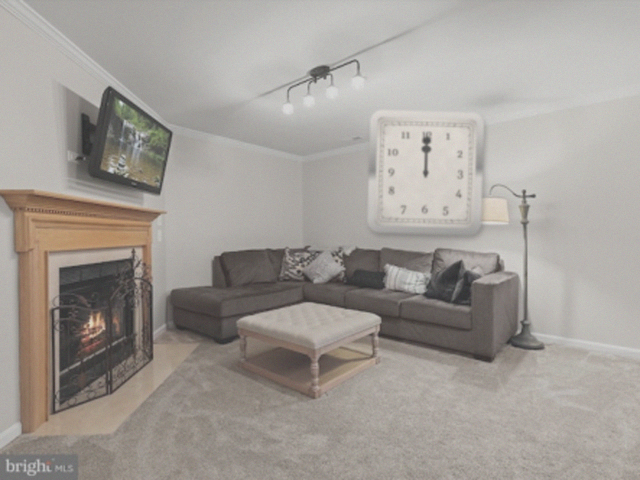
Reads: 12:00
